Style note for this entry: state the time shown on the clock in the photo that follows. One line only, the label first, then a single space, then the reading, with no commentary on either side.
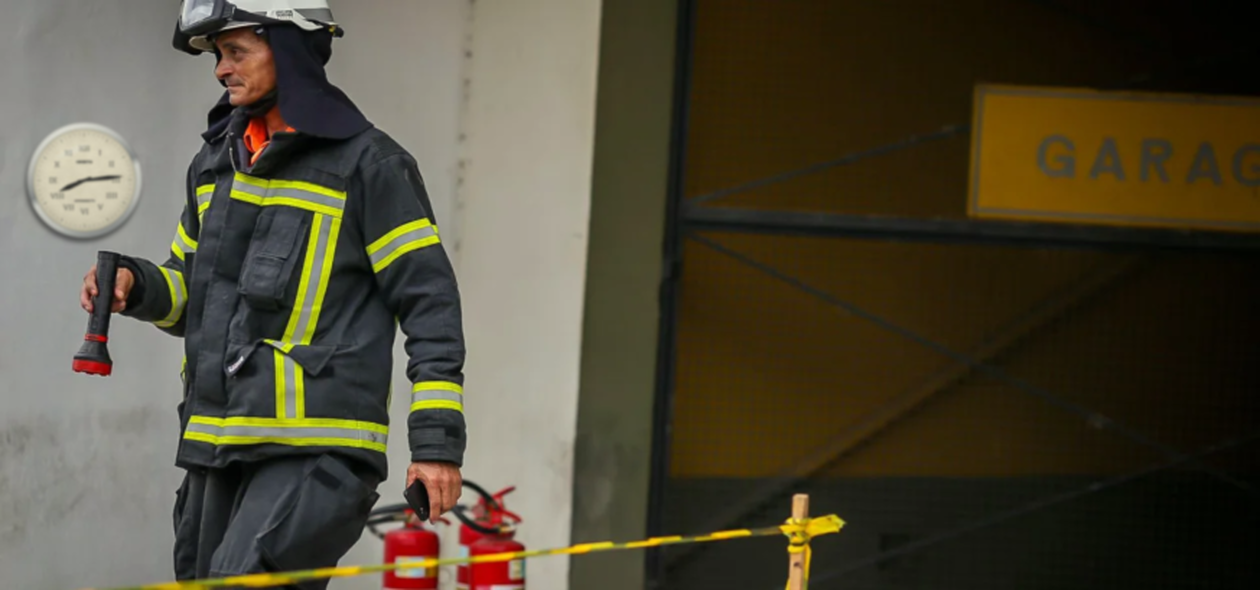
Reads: 8:14
